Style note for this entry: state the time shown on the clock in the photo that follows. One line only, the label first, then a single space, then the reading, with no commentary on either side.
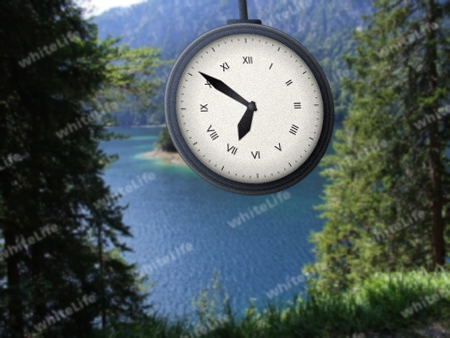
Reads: 6:51
